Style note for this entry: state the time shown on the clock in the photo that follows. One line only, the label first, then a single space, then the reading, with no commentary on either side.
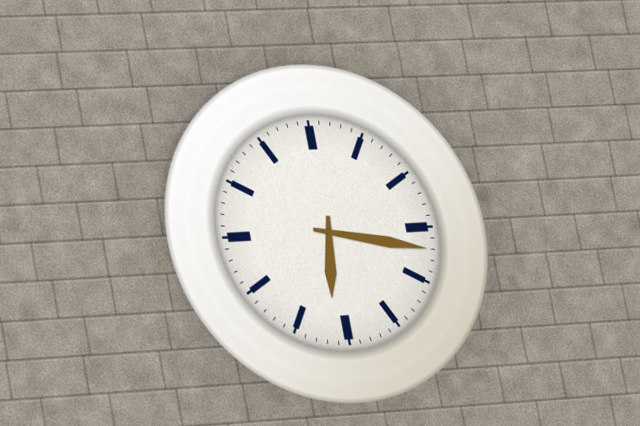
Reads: 6:17
